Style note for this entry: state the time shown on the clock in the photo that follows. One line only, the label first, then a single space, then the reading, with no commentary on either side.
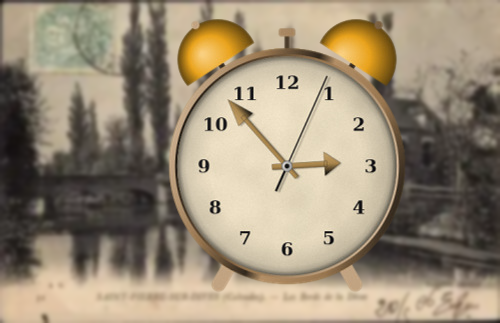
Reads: 2:53:04
